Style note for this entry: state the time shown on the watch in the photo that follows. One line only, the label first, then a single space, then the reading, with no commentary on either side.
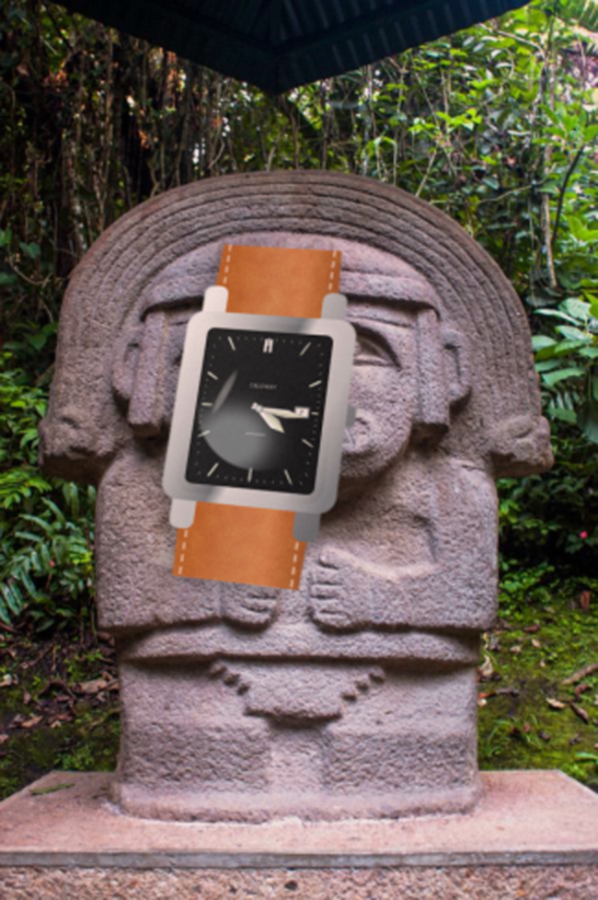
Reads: 4:16
